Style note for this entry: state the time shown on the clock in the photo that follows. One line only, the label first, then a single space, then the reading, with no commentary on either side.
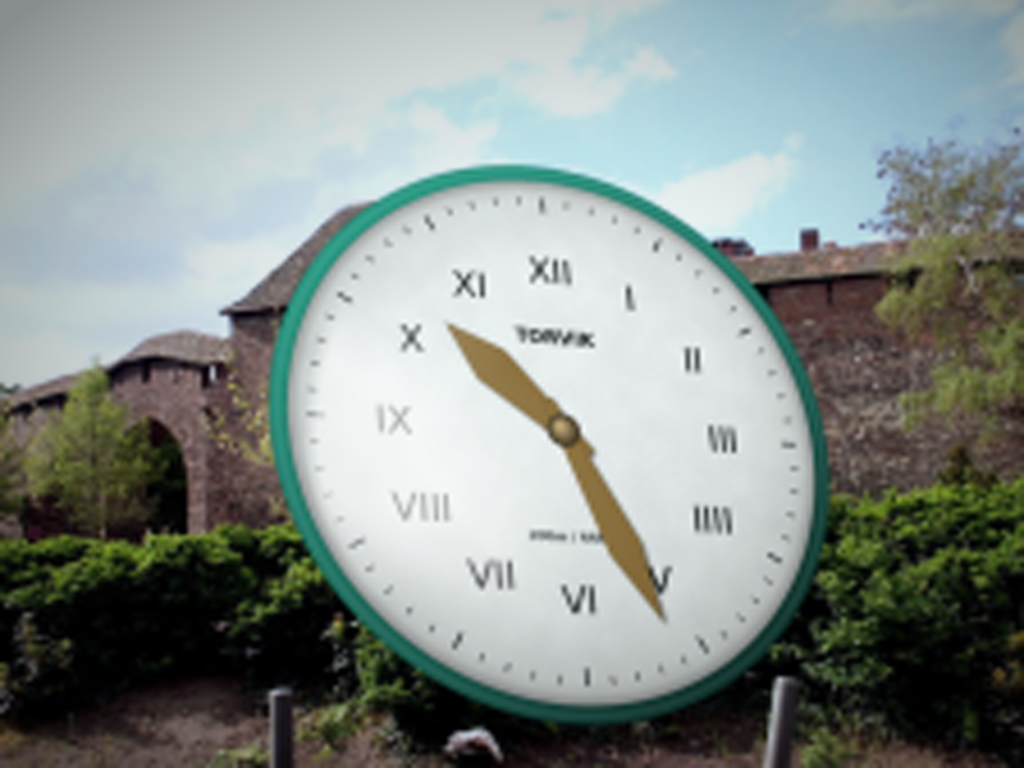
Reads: 10:26
